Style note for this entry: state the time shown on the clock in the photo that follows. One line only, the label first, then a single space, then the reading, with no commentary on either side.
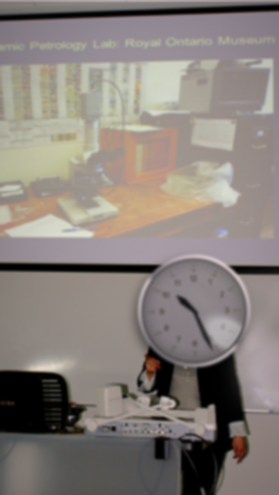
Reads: 10:26
